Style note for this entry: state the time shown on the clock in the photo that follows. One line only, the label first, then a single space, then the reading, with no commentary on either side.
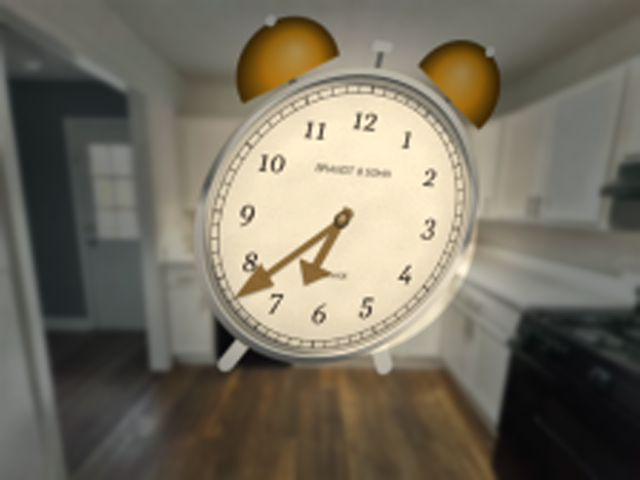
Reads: 6:38
